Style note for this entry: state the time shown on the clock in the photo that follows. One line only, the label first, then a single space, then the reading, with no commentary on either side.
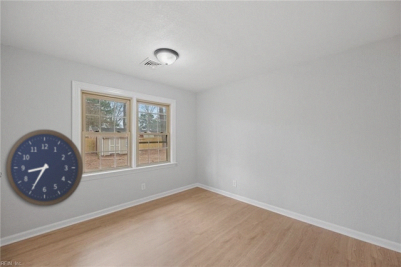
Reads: 8:35
